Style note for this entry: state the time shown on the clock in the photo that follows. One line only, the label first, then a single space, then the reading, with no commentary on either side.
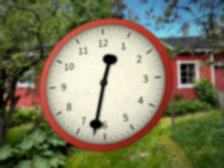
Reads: 12:32
